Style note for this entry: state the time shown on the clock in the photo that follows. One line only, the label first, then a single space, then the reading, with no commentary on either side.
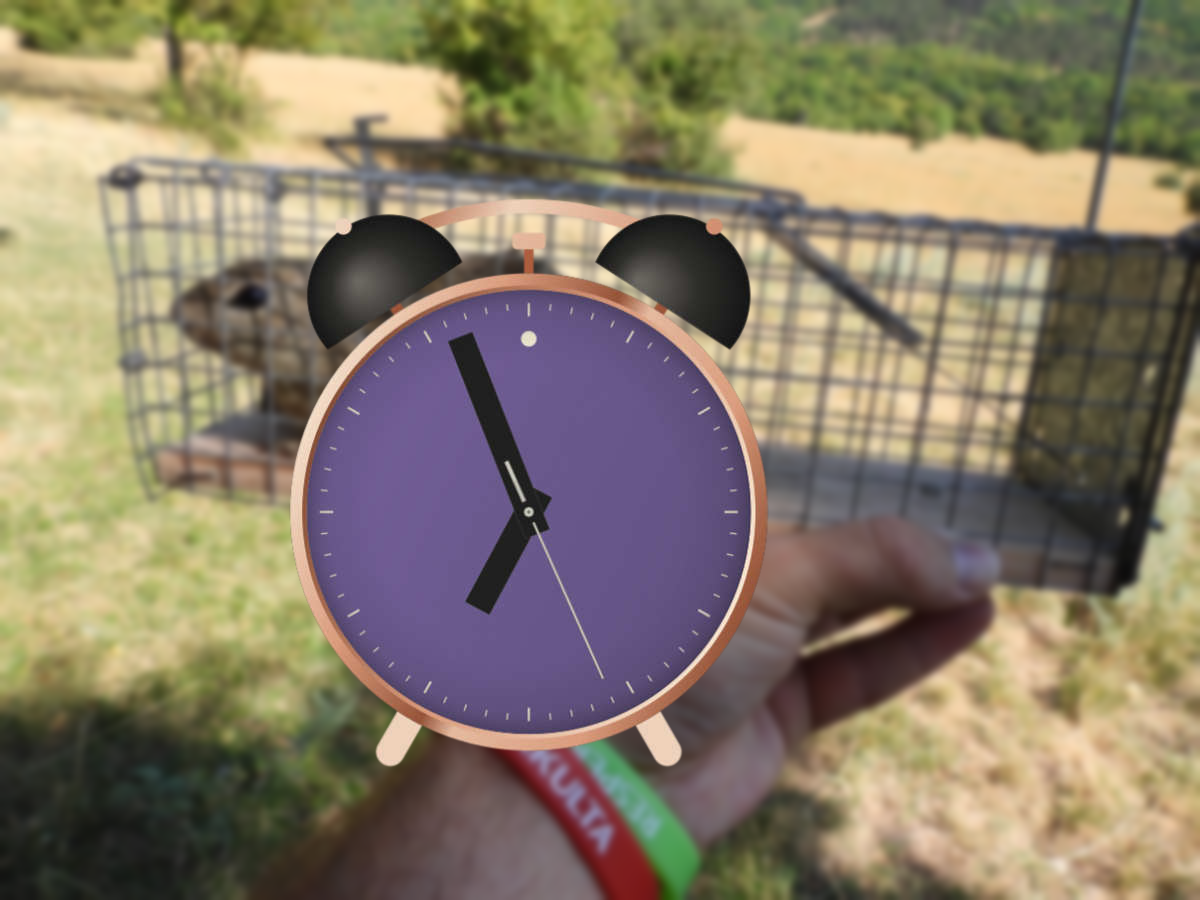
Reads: 6:56:26
